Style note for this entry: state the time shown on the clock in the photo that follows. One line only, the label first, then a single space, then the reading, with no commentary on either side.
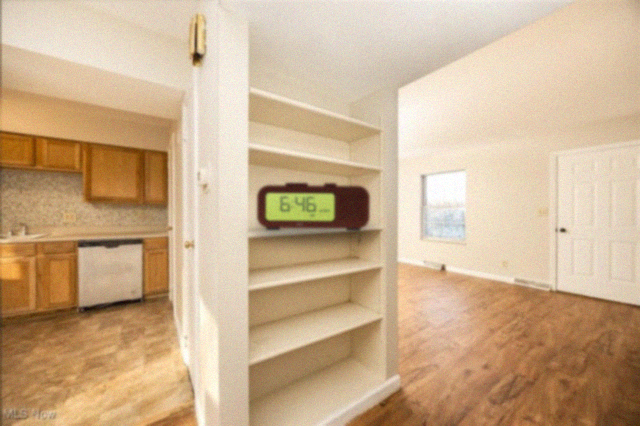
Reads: 6:46
